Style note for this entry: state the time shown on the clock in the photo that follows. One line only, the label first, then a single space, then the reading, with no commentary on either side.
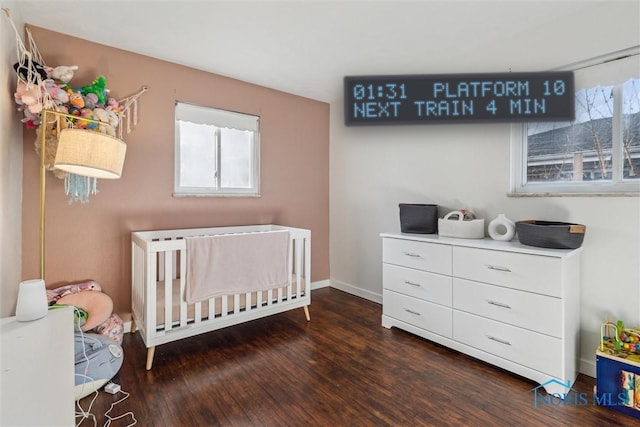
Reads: 1:31
